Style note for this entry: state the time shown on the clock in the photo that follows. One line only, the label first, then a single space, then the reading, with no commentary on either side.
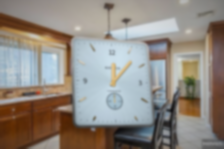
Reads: 12:07
